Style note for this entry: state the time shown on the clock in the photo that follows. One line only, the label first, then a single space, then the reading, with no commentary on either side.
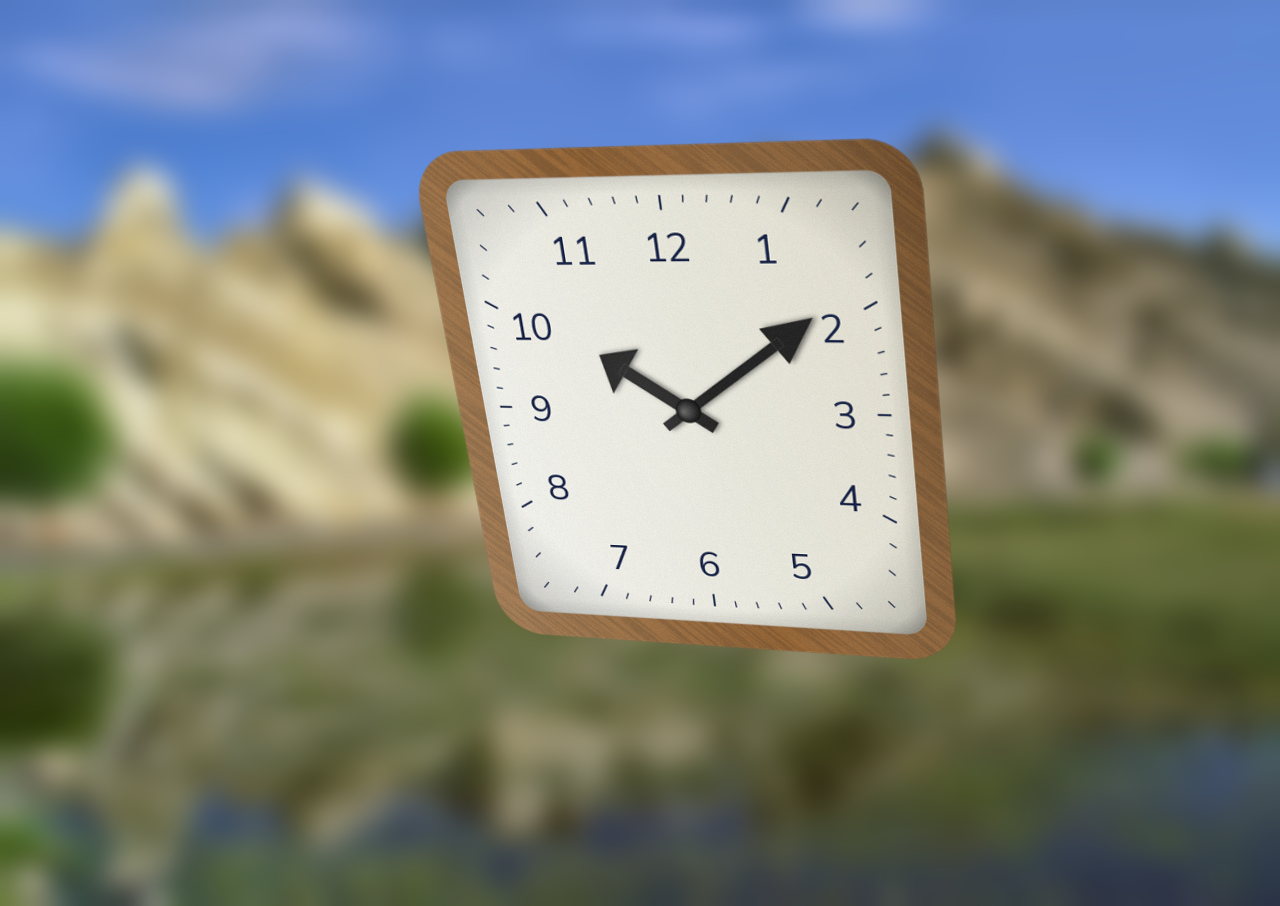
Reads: 10:09
